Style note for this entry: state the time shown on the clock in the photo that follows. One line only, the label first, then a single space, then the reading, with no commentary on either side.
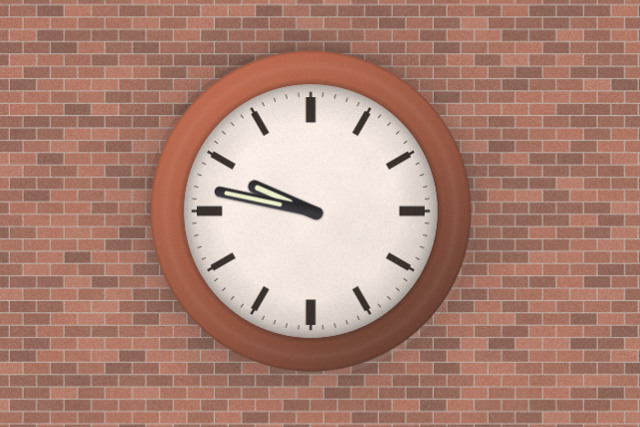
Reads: 9:47
